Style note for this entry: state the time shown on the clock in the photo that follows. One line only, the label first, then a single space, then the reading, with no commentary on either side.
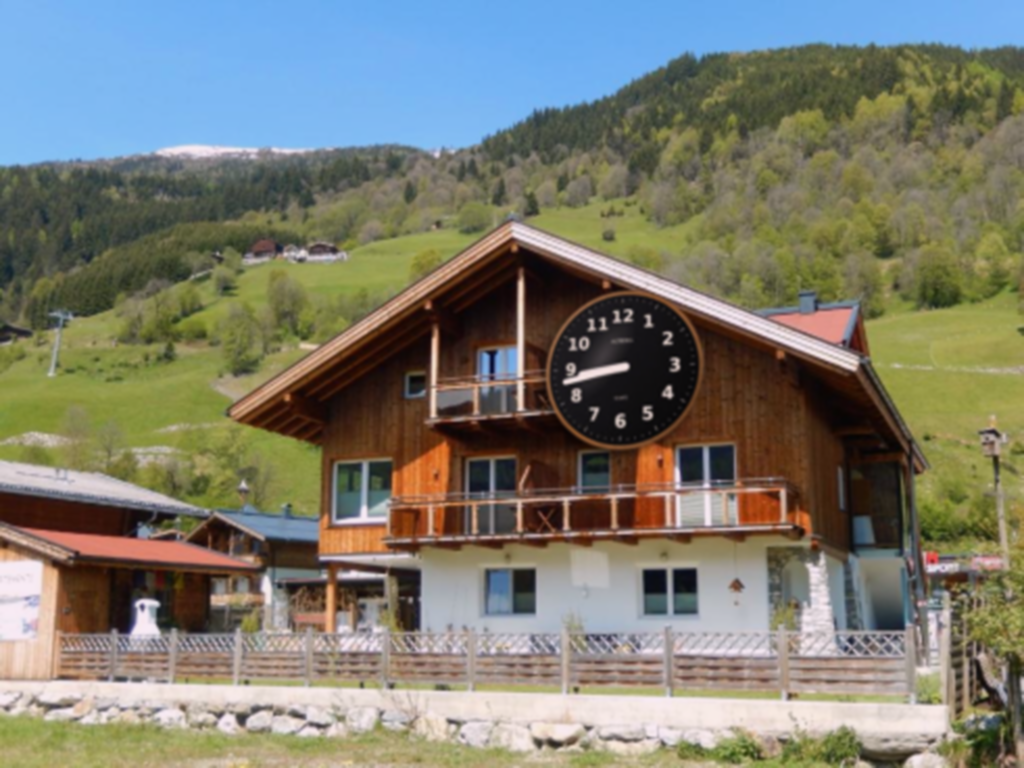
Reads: 8:43
